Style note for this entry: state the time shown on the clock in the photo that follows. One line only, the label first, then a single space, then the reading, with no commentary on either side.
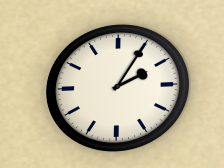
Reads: 2:05
